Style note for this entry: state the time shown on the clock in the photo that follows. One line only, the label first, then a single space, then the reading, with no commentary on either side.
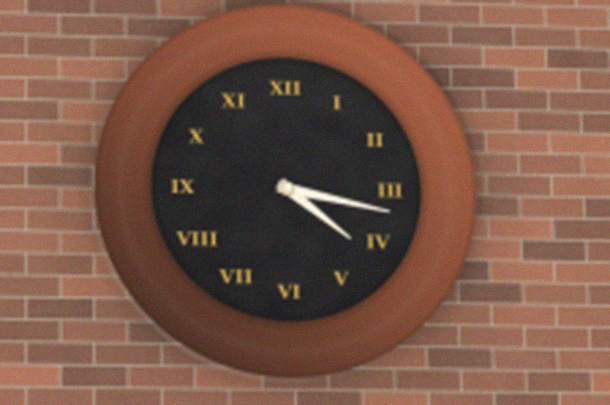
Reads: 4:17
